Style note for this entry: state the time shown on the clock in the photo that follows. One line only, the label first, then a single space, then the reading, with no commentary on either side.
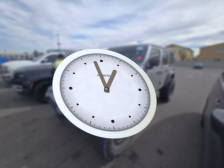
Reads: 12:58
